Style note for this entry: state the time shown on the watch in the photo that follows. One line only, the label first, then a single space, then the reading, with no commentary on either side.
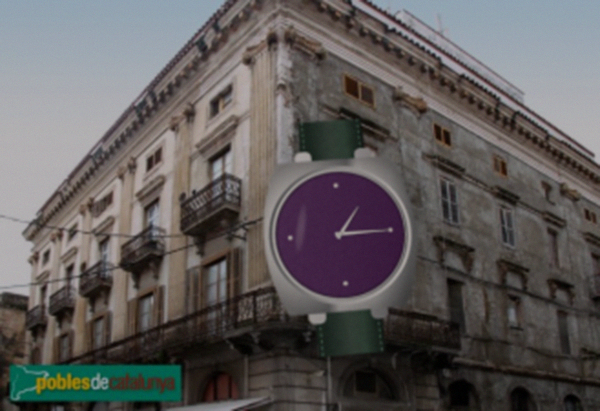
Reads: 1:15
